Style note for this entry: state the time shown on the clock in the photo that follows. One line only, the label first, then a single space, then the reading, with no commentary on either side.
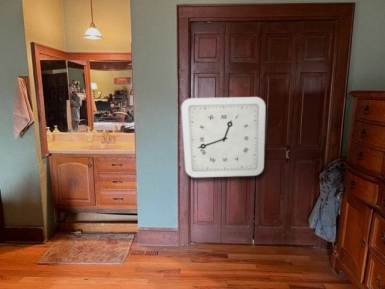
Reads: 12:42
